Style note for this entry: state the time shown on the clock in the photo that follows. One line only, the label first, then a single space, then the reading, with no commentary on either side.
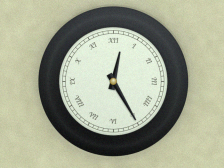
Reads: 12:25
